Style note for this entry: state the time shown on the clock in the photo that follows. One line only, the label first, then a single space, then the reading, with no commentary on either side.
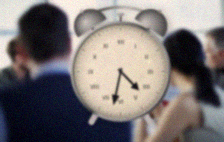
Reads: 4:32
